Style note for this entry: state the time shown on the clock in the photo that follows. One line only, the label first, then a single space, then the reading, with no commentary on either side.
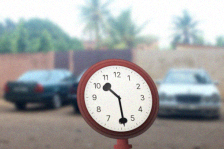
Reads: 10:29
